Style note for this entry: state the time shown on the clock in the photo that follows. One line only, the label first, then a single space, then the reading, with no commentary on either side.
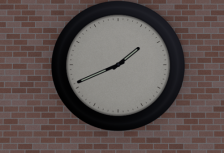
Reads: 1:41
